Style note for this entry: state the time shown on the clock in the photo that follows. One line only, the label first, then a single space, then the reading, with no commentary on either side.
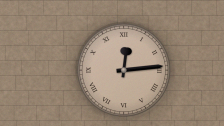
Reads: 12:14
